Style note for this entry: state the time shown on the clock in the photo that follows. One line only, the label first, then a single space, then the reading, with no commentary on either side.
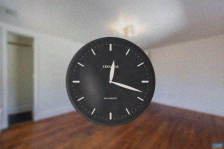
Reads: 12:18
